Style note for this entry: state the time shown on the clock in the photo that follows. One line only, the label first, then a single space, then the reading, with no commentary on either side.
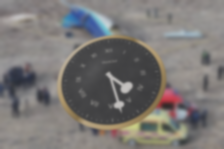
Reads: 4:28
